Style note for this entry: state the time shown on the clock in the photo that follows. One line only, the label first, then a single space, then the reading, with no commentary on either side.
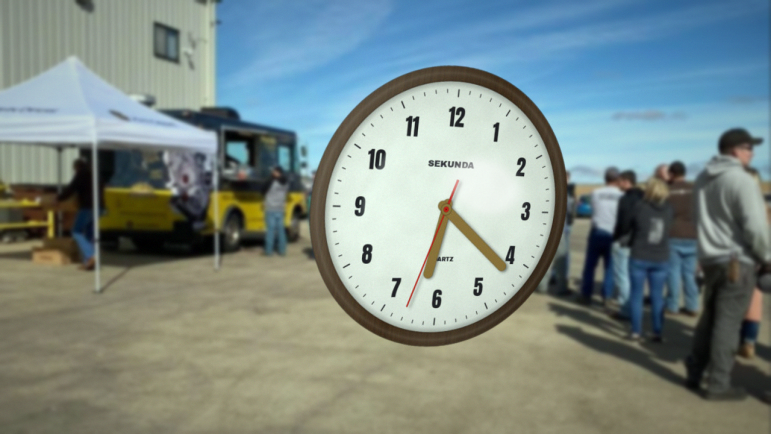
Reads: 6:21:33
